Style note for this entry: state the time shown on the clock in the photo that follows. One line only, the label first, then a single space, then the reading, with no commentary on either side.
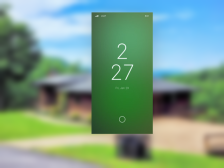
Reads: 2:27
